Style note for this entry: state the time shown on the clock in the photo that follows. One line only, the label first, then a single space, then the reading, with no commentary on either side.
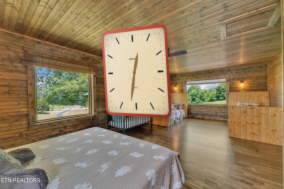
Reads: 12:32
